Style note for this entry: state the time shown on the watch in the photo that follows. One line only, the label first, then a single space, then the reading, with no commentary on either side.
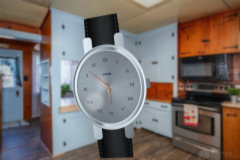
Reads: 5:52
